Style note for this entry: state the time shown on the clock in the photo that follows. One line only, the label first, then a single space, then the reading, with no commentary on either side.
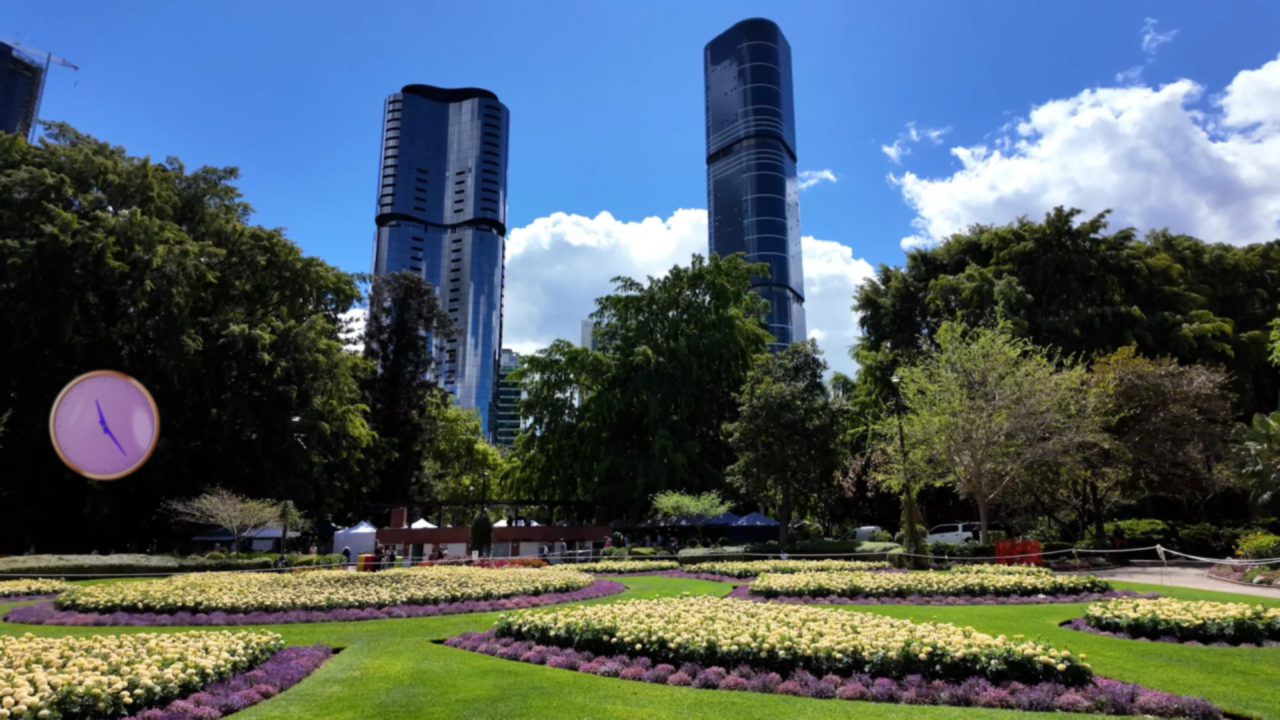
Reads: 11:24
